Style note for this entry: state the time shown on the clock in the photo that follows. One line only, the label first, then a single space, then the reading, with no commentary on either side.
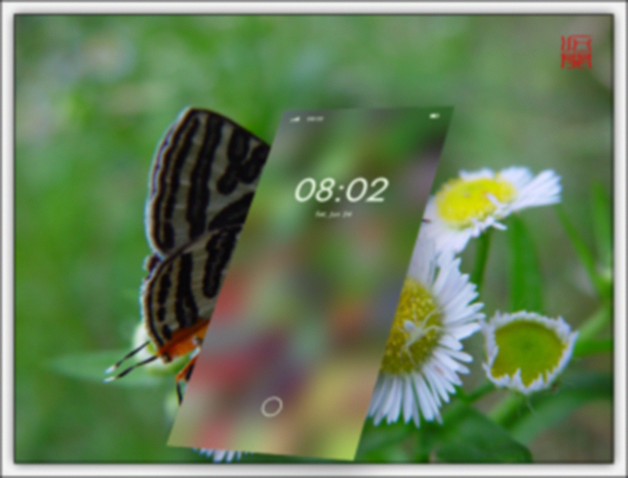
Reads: 8:02
